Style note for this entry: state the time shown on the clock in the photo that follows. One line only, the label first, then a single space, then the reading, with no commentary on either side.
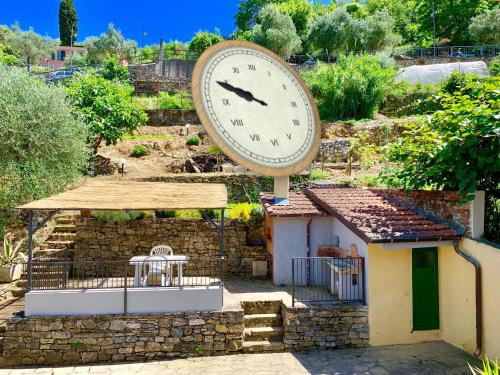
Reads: 9:49
